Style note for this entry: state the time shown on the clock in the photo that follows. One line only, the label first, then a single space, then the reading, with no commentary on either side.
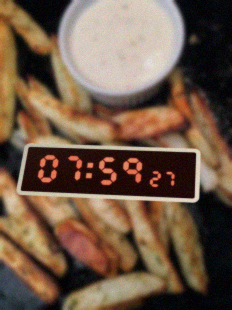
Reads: 7:59:27
